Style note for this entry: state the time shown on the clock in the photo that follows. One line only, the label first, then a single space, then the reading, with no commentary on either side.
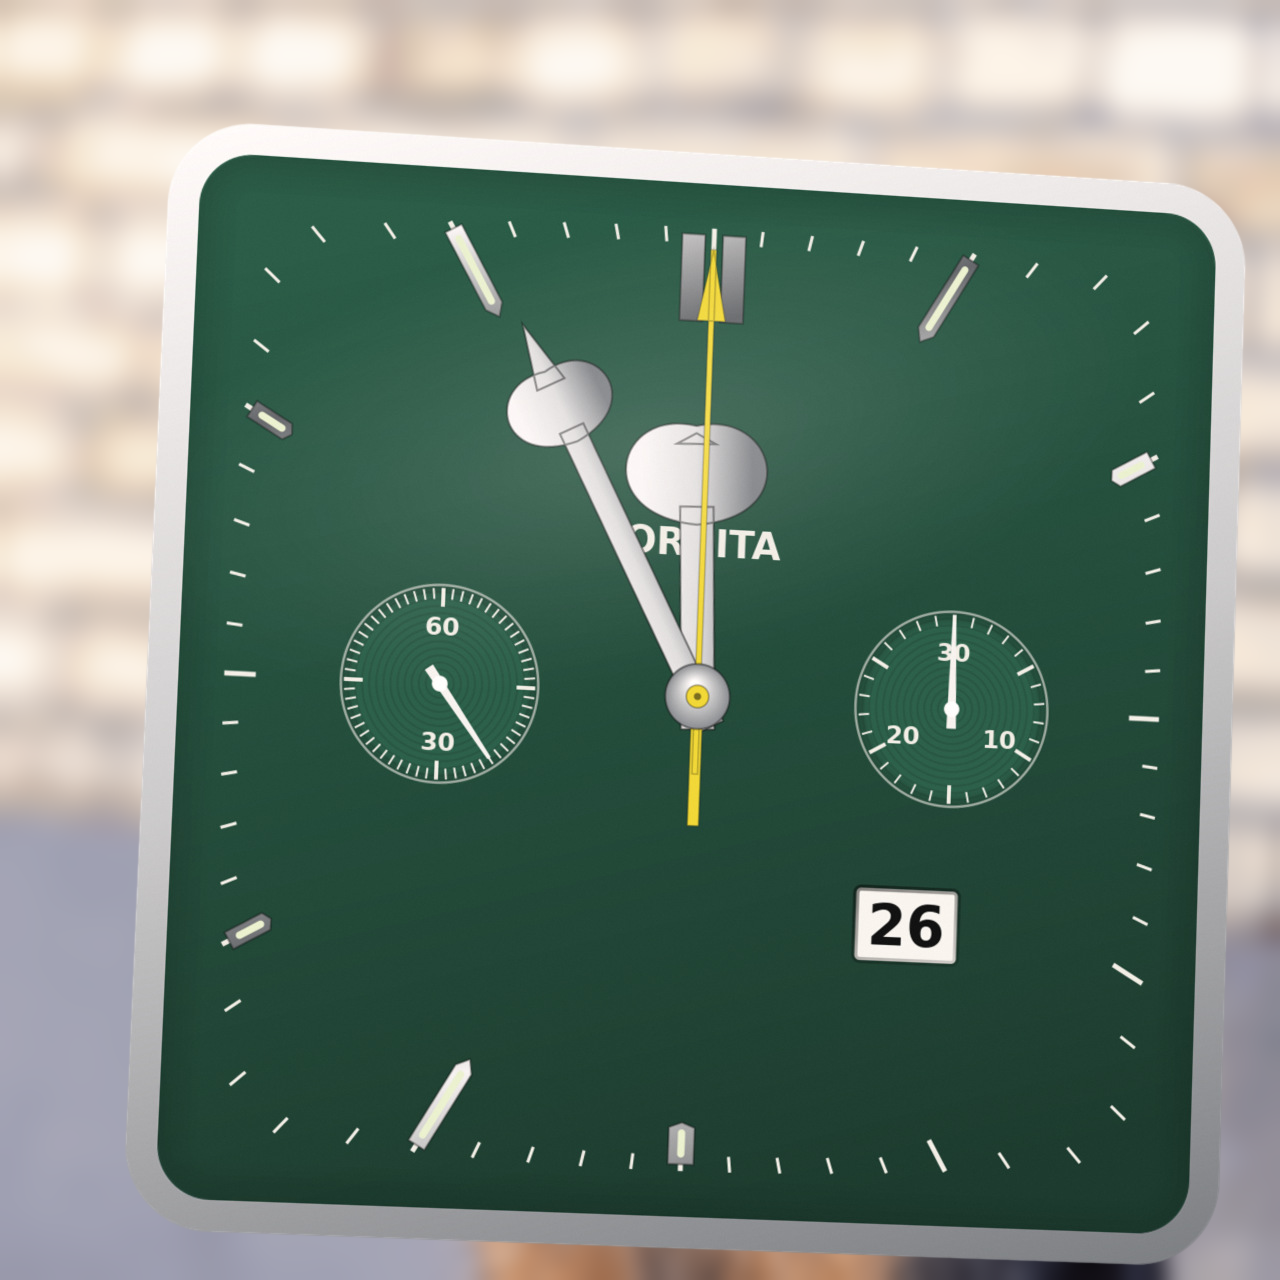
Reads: 11:55:24
